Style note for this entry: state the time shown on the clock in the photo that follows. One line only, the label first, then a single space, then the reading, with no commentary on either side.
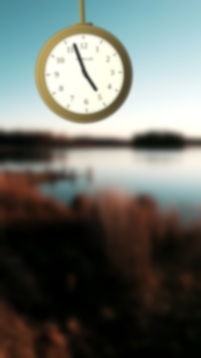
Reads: 4:57
